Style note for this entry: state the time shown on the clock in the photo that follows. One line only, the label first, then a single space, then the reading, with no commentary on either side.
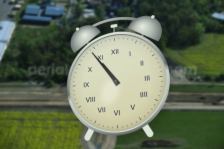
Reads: 10:54
